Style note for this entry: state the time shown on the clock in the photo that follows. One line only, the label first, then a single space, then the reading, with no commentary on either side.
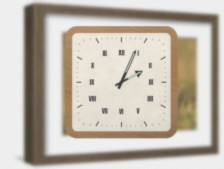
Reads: 2:04
